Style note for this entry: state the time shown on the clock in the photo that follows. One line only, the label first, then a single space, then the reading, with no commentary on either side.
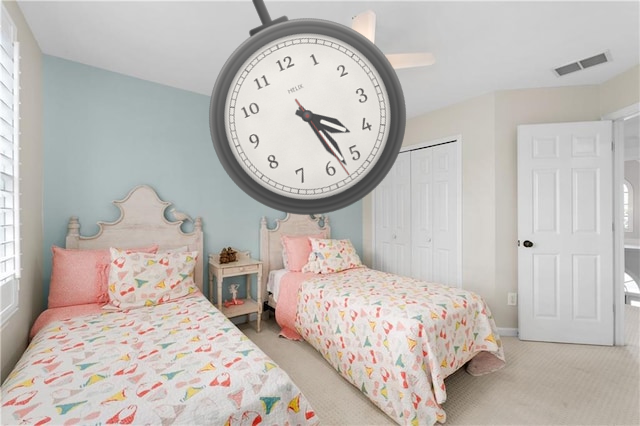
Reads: 4:27:28
